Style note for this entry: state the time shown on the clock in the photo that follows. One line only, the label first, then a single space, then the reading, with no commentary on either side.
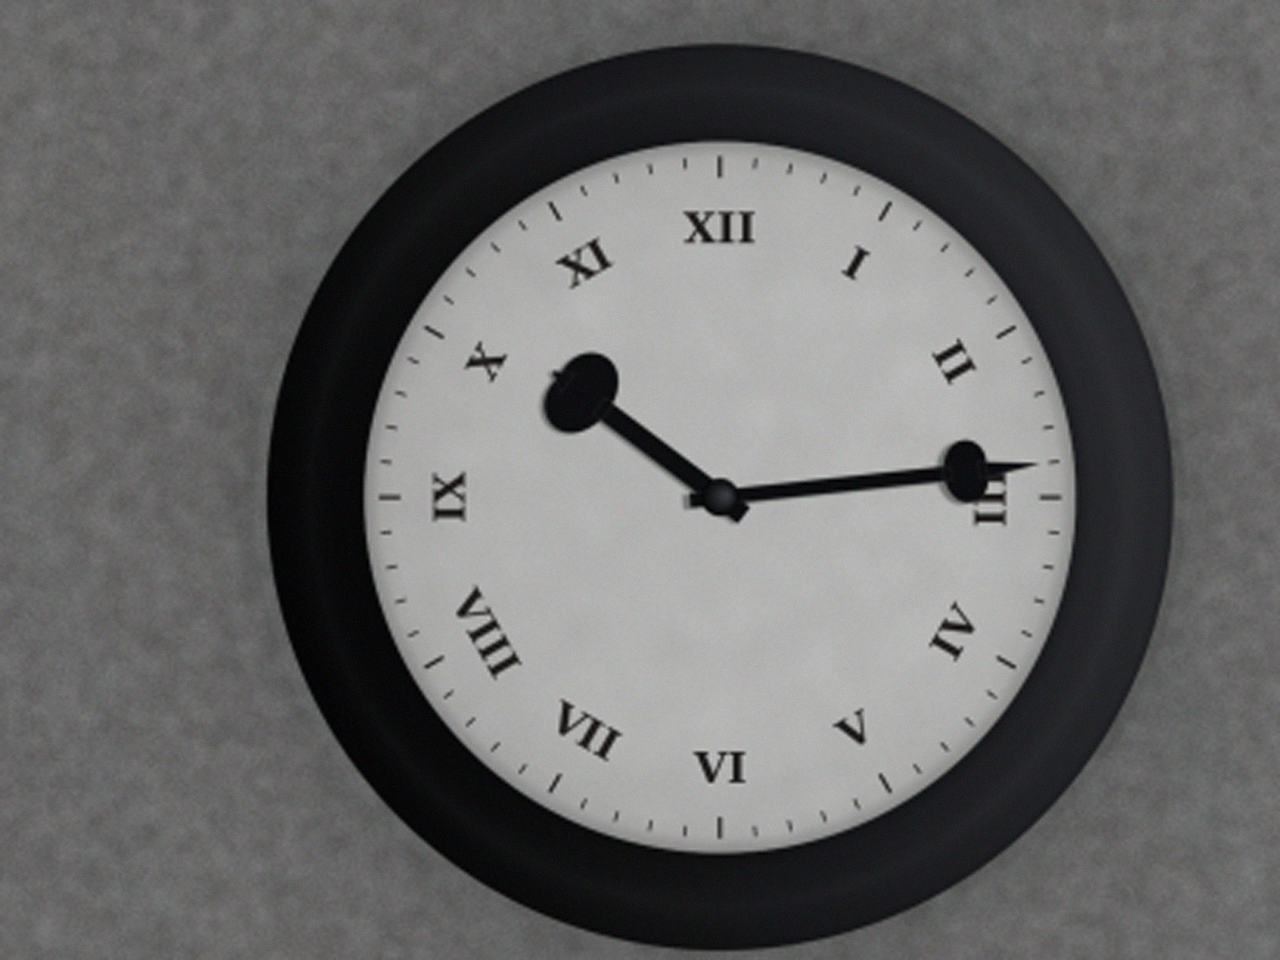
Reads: 10:14
